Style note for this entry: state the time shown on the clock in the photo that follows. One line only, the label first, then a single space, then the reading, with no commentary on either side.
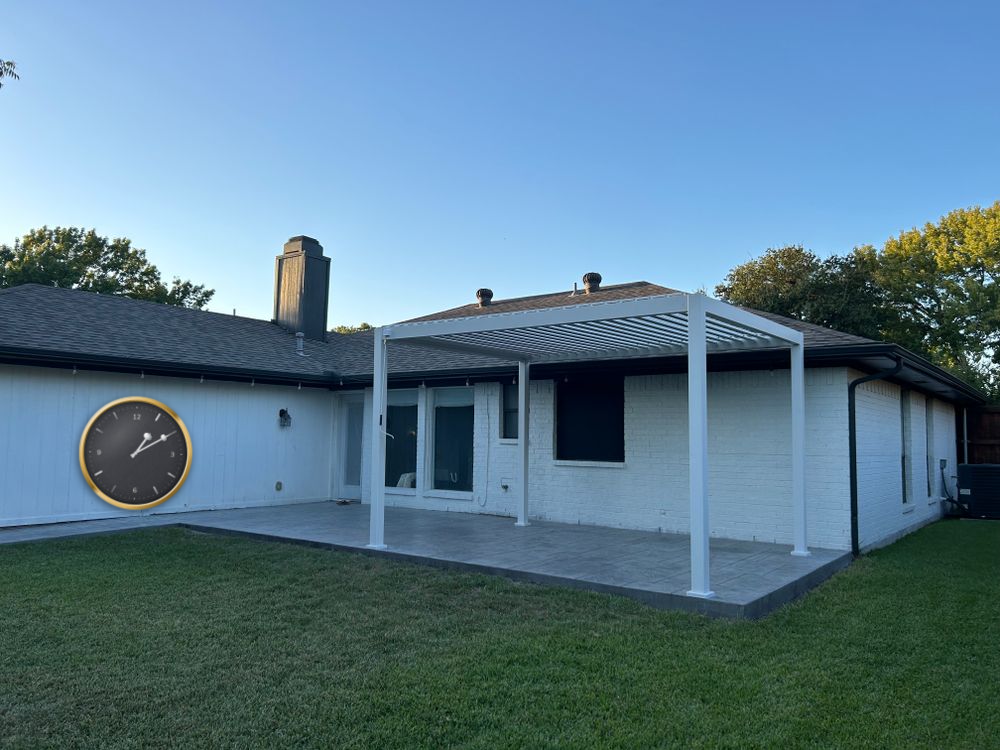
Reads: 1:10
